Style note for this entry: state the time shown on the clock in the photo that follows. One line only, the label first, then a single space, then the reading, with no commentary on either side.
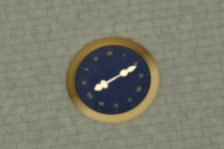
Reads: 8:11
